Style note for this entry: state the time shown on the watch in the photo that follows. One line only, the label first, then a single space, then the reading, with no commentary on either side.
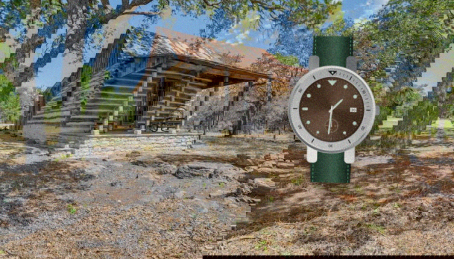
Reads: 1:31
